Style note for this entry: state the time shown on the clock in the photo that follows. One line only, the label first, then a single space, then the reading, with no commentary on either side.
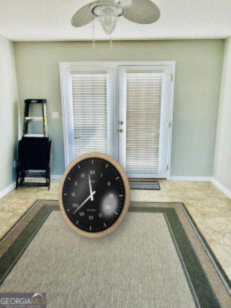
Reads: 11:38
